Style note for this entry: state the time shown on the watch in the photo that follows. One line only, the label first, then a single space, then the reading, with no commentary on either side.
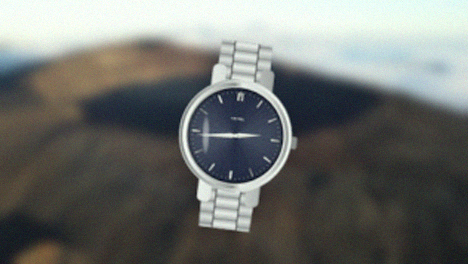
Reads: 2:44
